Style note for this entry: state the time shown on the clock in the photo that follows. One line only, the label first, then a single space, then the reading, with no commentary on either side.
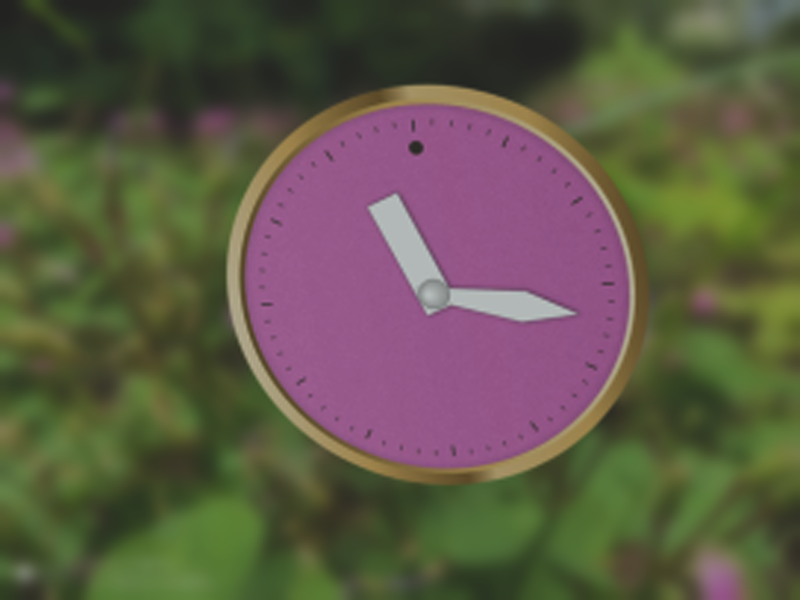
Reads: 11:17
